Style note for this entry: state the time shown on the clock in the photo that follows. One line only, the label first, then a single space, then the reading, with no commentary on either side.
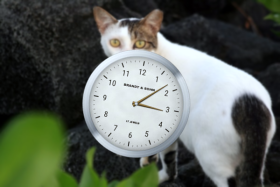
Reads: 3:08
